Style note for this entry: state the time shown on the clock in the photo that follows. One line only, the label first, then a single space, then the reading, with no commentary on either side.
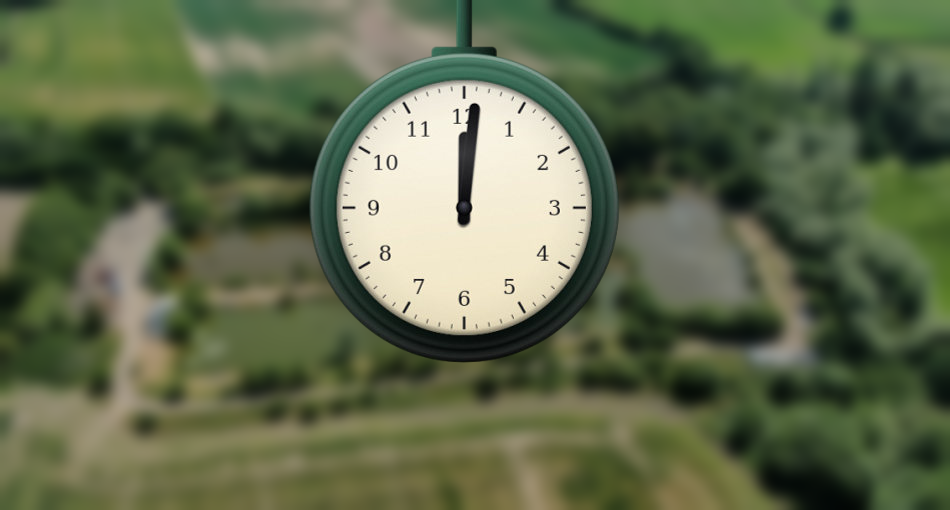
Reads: 12:01
